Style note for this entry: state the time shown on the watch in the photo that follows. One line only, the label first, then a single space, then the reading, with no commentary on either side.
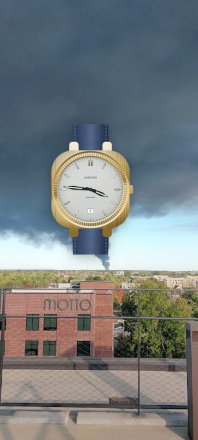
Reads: 3:46
